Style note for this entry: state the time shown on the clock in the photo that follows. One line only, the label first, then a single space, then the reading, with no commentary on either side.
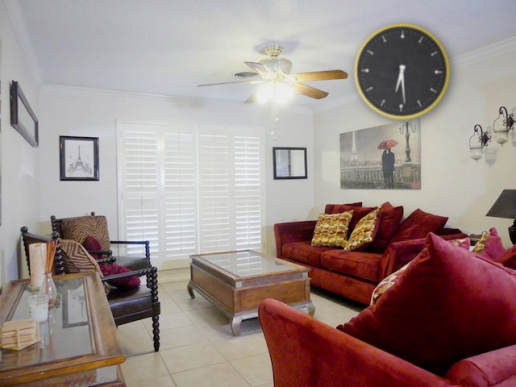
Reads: 6:29
